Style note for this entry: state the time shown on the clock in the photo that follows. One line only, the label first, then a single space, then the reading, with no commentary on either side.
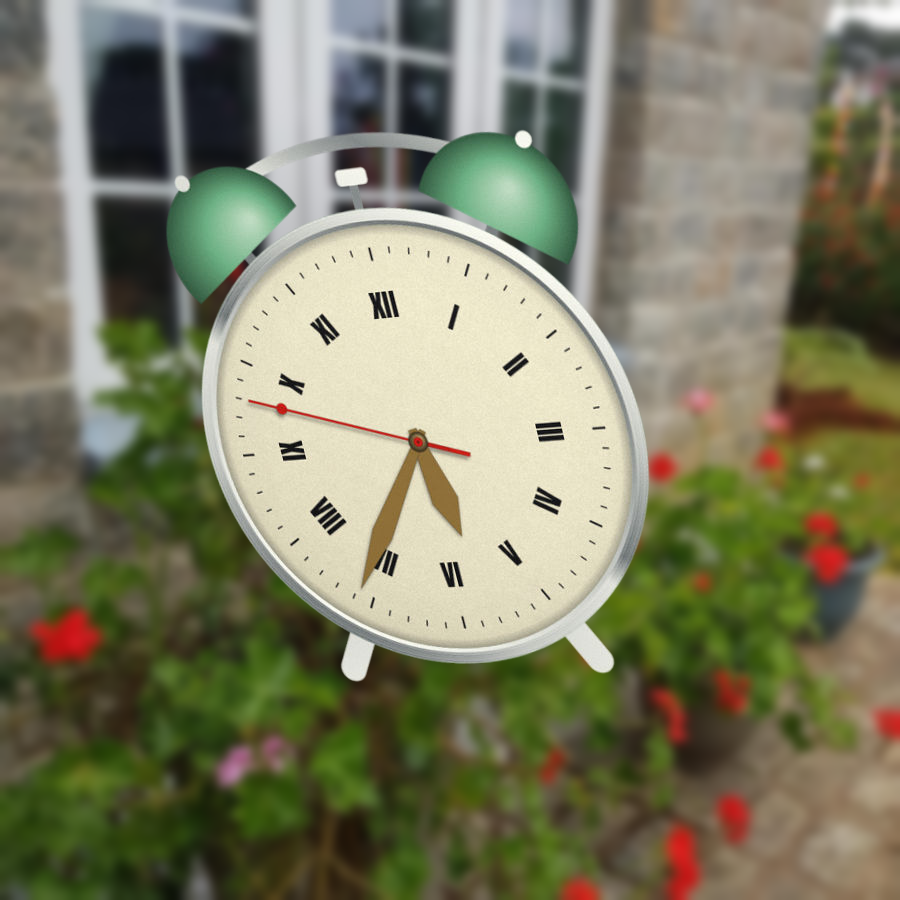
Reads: 5:35:48
